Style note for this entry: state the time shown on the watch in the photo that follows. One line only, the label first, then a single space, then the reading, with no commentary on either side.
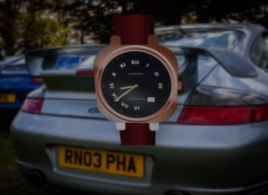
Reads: 8:39
